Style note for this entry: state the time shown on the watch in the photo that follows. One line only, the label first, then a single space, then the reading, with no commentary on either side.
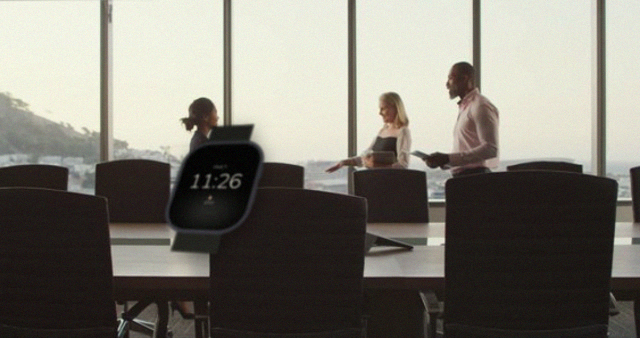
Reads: 11:26
